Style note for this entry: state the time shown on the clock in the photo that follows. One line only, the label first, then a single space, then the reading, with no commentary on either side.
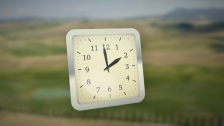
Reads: 1:59
